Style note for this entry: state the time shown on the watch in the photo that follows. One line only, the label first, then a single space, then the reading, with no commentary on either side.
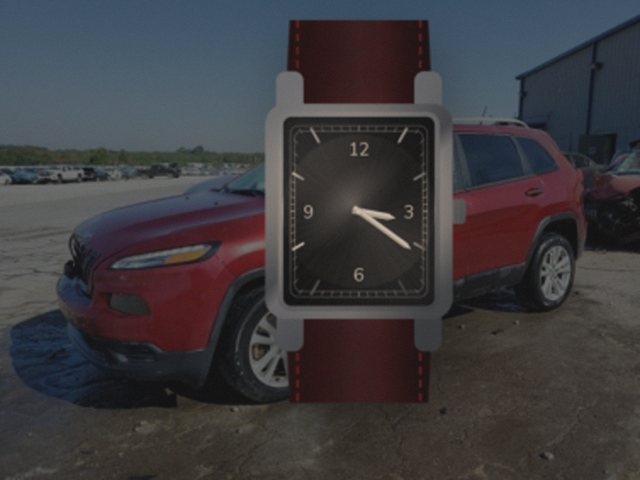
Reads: 3:21
